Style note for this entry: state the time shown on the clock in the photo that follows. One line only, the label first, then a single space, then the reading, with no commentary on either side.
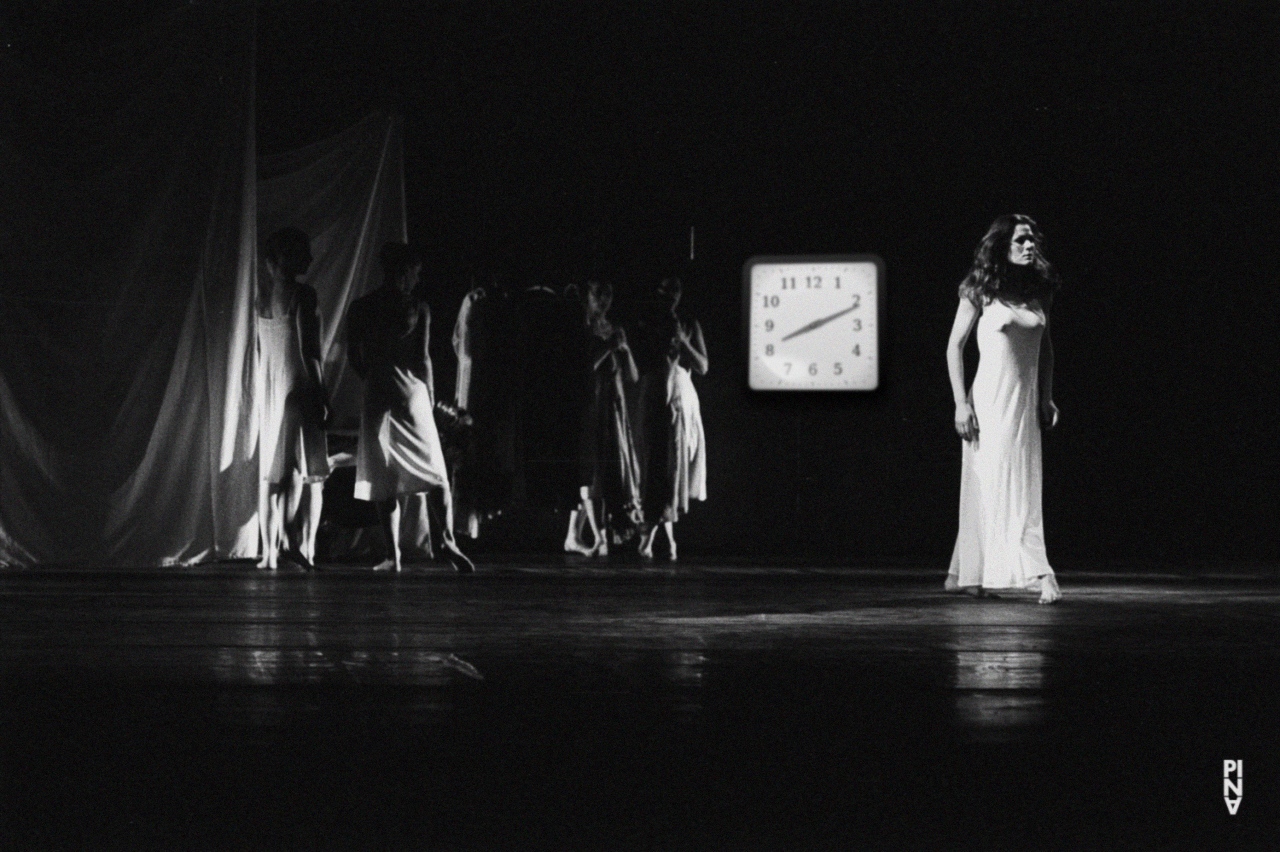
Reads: 8:11
